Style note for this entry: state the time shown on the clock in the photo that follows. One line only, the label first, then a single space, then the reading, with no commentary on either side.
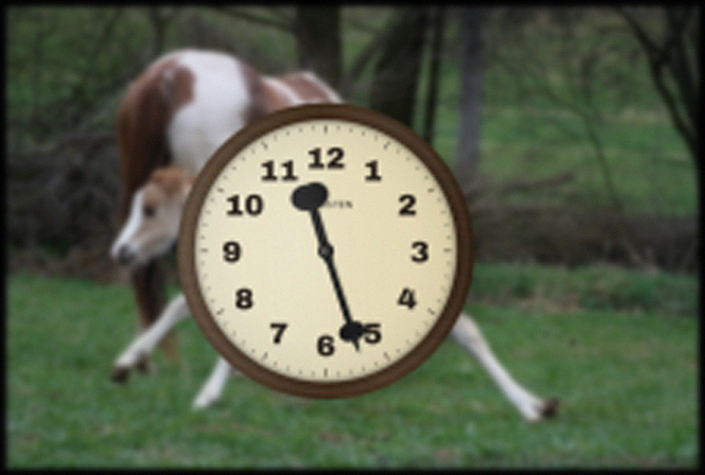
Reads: 11:27
